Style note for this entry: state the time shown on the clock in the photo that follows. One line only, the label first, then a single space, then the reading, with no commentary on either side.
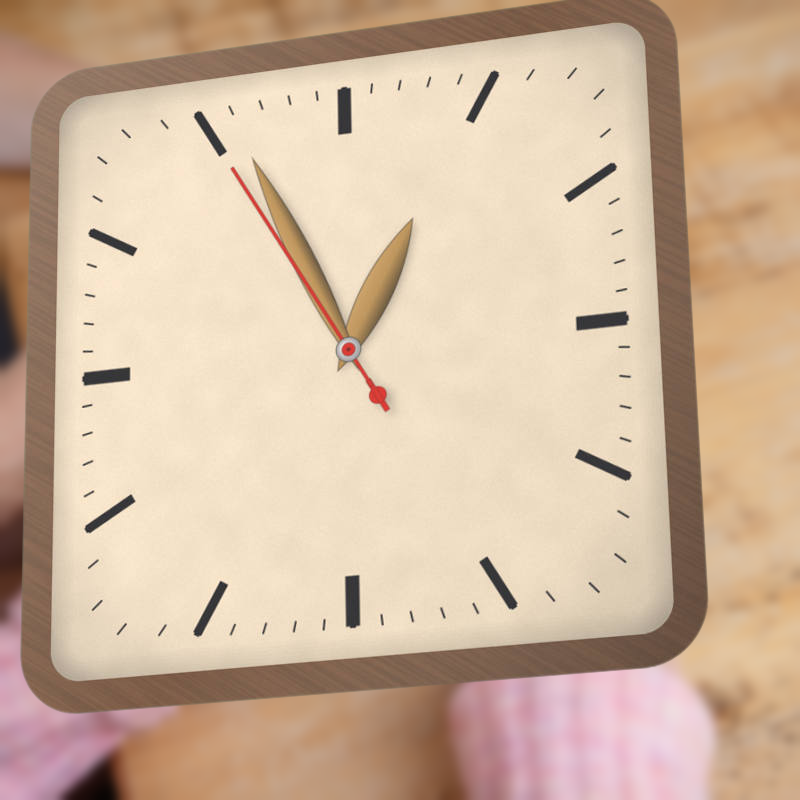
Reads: 12:55:55
